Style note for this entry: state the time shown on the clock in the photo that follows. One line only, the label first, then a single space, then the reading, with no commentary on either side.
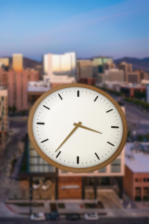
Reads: 3:36
